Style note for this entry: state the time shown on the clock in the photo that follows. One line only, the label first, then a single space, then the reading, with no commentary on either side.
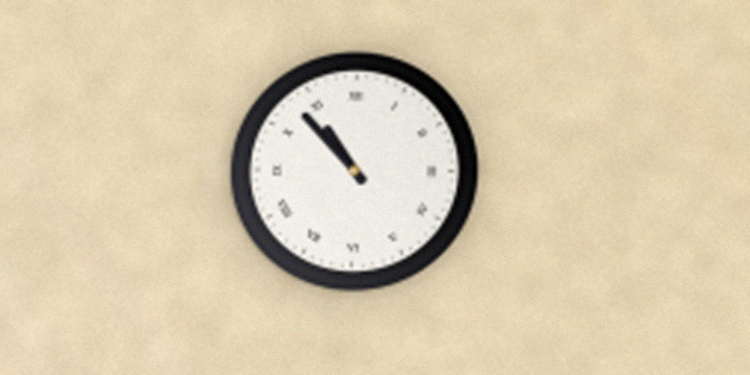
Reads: 10:53
